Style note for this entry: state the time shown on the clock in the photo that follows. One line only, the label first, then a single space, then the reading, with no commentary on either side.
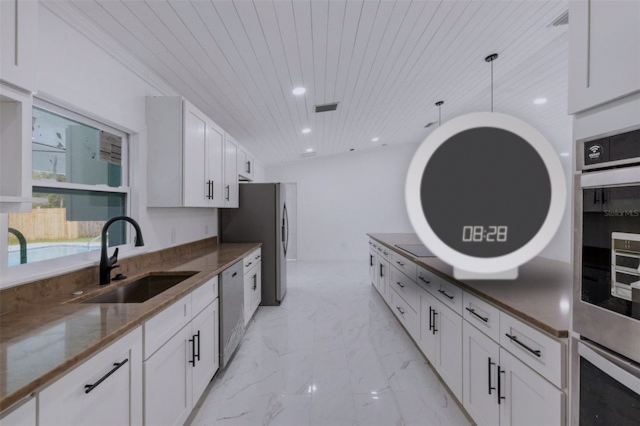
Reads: 8:28
